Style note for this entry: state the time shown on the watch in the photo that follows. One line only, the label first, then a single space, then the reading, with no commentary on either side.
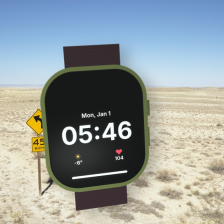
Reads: 5:46
